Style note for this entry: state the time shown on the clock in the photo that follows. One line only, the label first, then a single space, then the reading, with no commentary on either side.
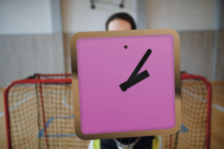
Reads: 2:06
